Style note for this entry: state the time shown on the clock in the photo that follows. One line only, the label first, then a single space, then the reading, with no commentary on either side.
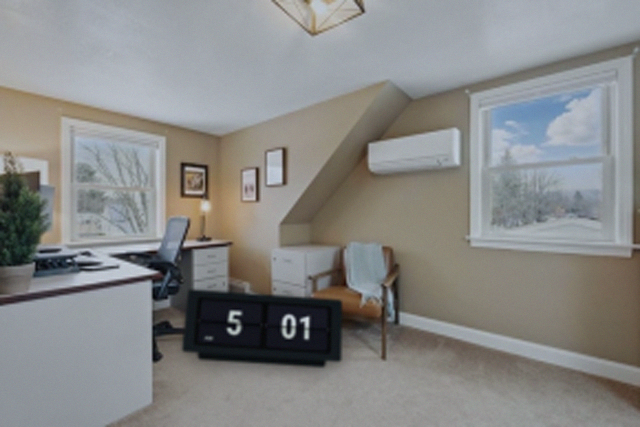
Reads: 5:01
